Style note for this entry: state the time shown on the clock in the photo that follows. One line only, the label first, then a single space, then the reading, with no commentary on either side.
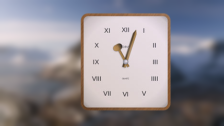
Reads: 11:03
